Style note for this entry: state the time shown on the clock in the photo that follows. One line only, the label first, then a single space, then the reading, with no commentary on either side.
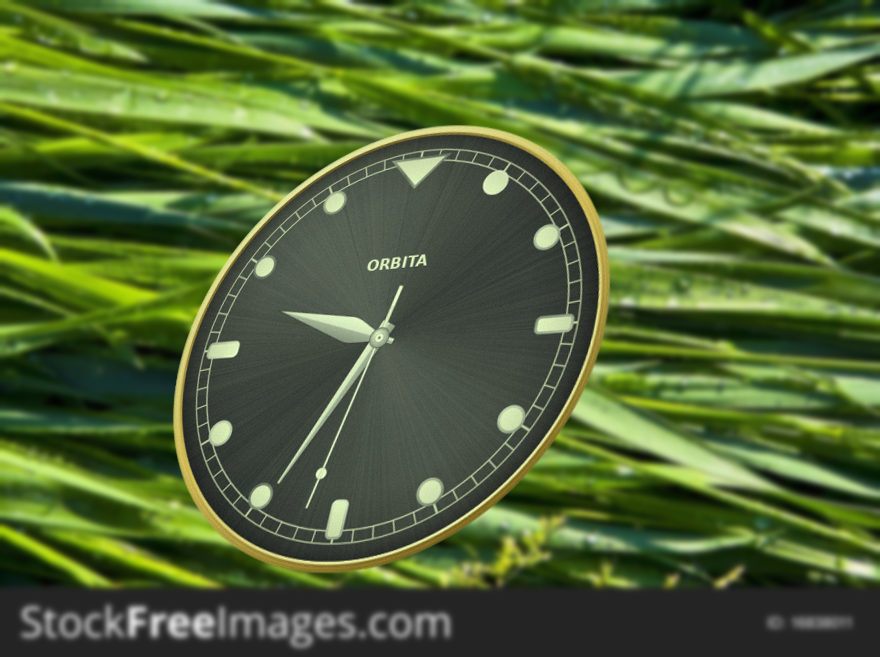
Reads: 9:34:32
